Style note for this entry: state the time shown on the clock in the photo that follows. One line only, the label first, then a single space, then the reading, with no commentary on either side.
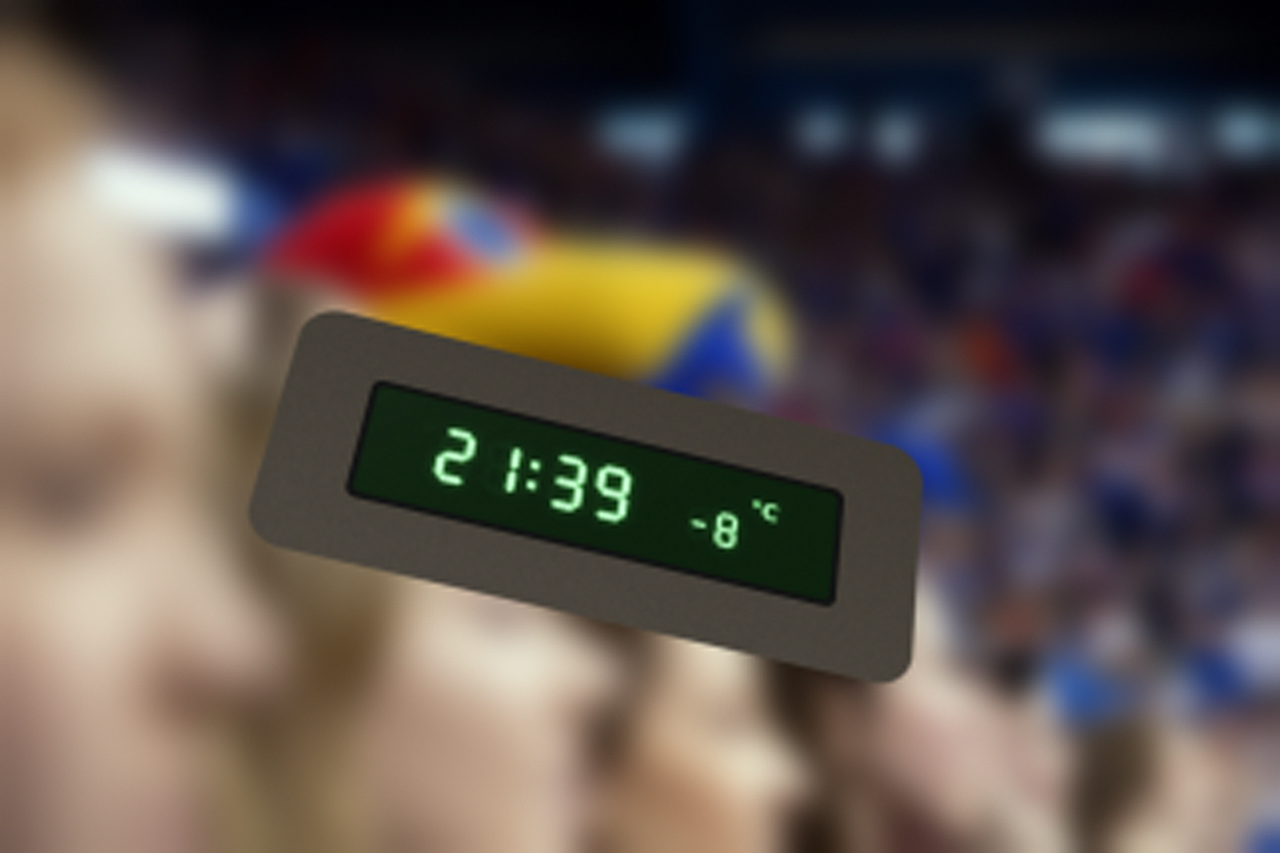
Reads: 21:39
